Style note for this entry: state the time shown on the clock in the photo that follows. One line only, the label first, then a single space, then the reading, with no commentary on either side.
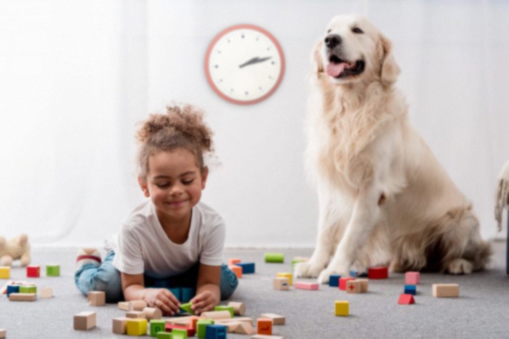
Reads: 2:13
